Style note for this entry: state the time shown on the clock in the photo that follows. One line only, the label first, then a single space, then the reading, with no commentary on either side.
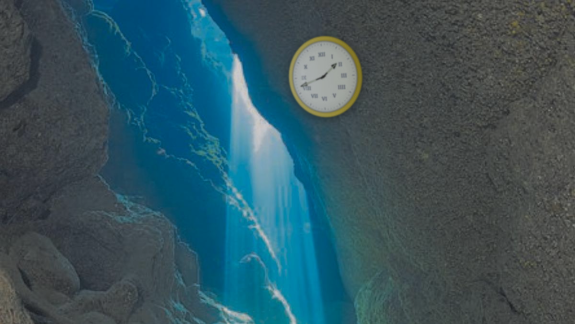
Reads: 1:42
